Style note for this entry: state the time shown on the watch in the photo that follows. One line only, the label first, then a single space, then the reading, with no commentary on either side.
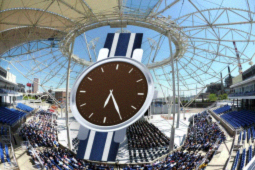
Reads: 6:25
